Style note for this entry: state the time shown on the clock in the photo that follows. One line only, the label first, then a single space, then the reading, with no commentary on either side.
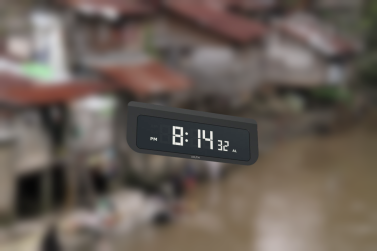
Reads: 8:14:32
